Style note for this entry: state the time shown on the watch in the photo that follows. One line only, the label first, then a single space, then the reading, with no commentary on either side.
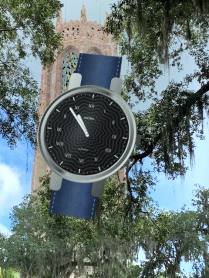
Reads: 10:53
